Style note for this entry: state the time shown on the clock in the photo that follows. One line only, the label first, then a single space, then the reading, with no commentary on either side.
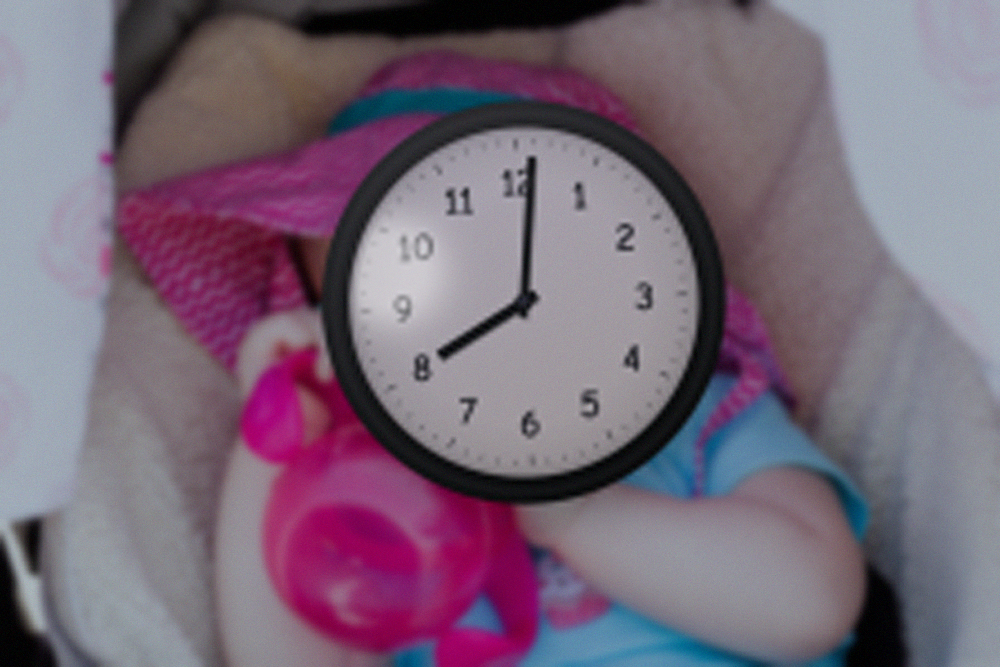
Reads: 8:01
